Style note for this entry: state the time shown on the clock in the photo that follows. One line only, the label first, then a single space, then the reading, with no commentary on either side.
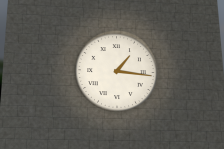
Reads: 1:16
